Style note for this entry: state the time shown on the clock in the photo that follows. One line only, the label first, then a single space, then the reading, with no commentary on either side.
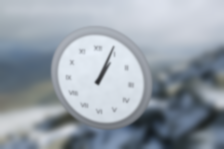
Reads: 1:04
